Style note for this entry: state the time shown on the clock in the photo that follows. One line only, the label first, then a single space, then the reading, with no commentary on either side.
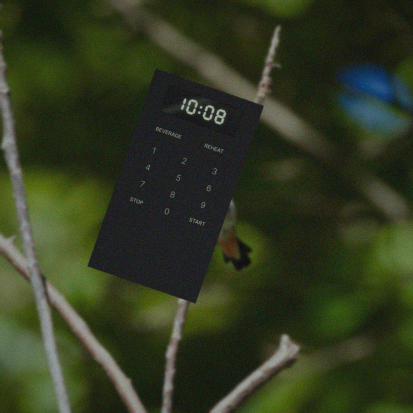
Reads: 10:08
